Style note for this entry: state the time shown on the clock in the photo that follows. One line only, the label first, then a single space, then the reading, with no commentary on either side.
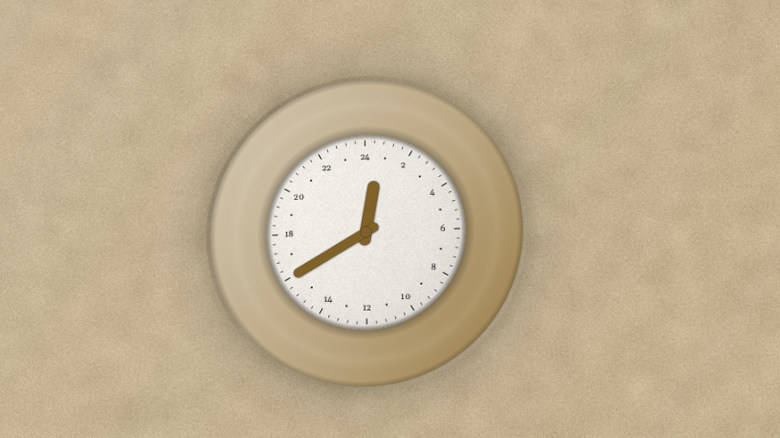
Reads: 0:40
